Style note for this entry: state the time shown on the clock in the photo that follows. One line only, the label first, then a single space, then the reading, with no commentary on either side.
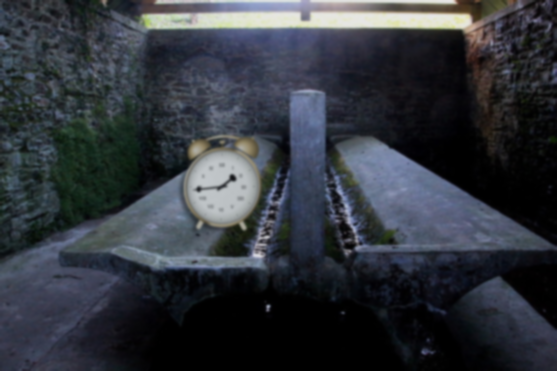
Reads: 1:44
